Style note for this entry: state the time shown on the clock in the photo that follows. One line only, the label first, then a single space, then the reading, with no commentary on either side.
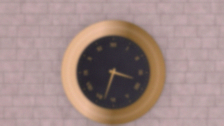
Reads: 3:33
